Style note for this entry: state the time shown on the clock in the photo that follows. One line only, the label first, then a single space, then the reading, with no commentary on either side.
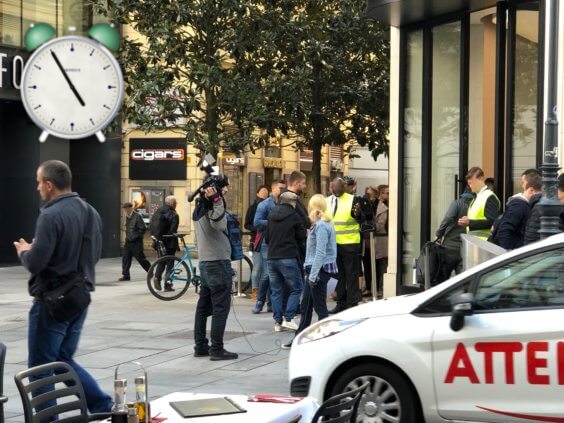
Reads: 4:55
